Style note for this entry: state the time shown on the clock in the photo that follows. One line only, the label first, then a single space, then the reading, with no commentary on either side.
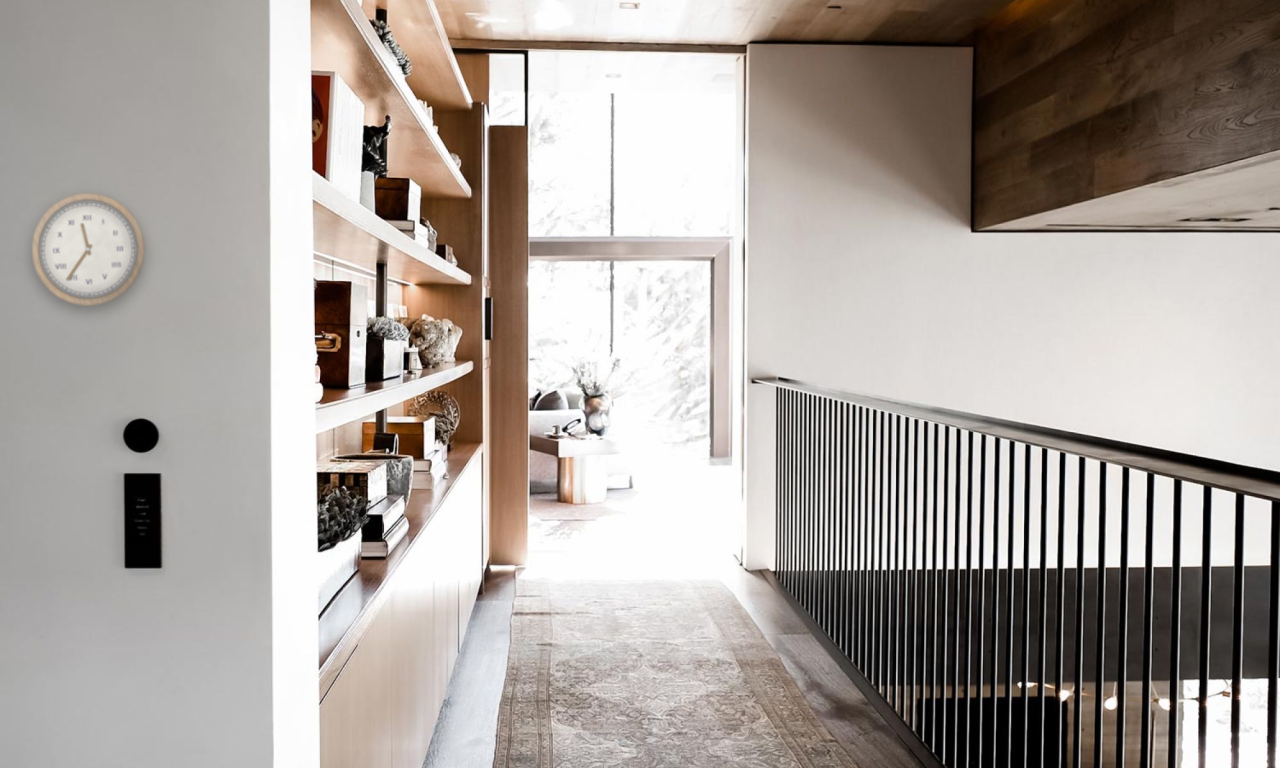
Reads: 11:36
